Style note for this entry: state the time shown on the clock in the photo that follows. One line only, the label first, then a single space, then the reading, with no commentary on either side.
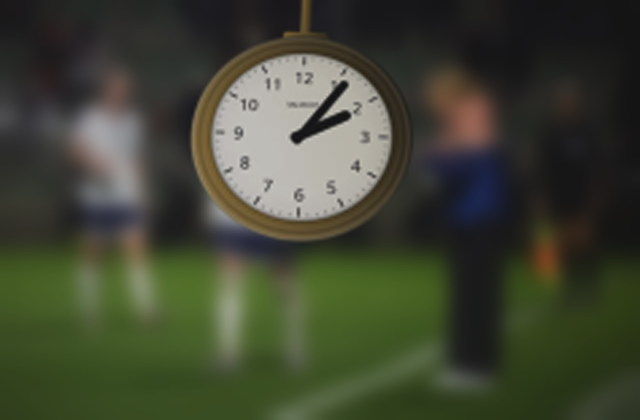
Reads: 2:06
